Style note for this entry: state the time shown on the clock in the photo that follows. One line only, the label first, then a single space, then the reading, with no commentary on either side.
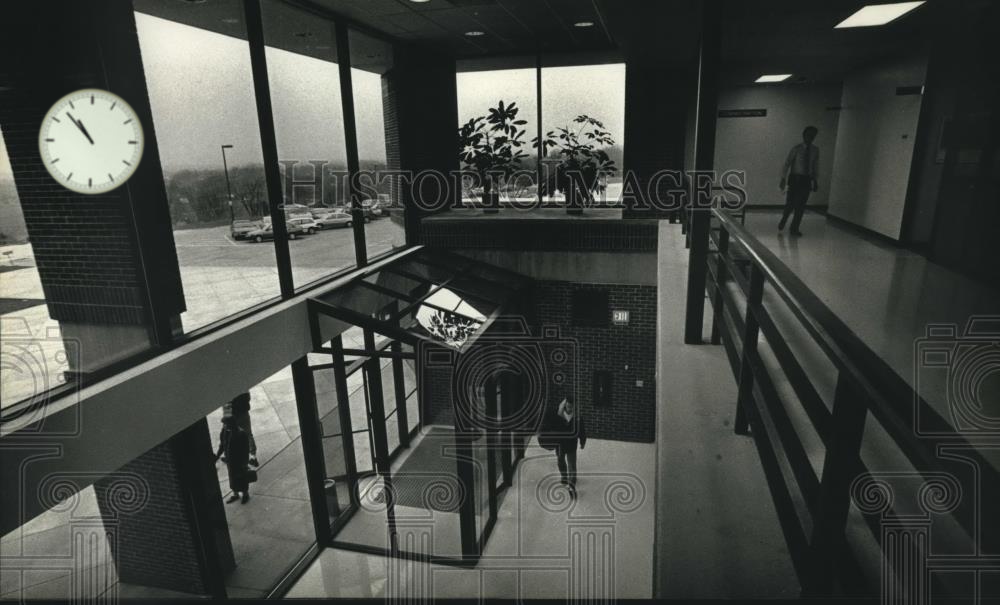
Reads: 10:53
